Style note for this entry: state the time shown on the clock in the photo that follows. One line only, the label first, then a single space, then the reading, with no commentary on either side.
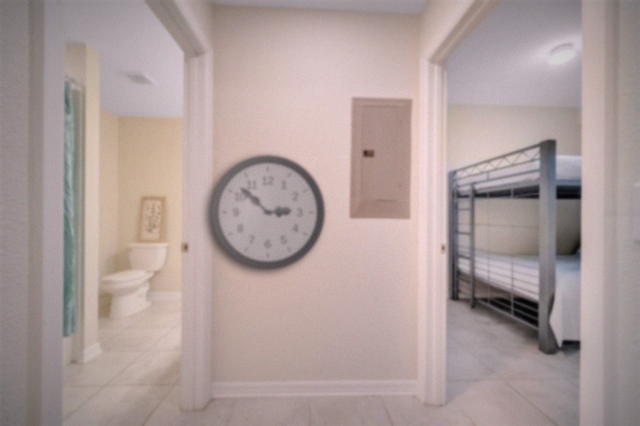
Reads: 2:52
